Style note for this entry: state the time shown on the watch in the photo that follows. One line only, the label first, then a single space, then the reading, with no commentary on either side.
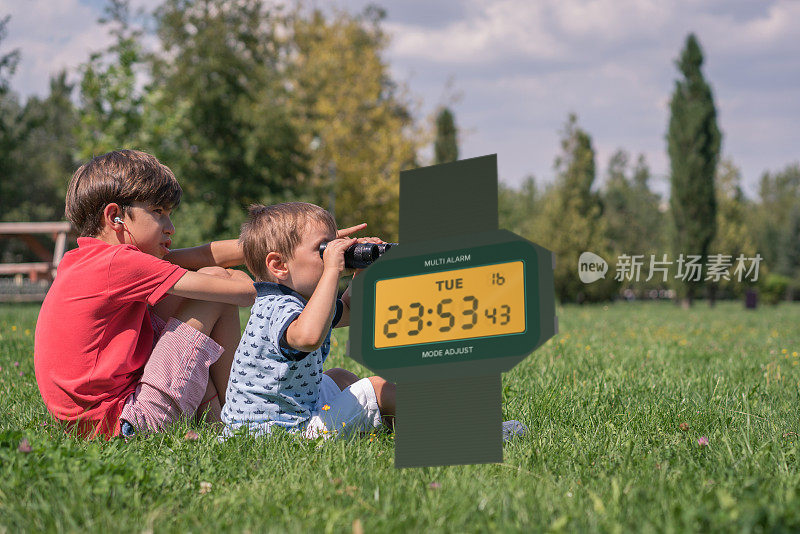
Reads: 23:53:43
